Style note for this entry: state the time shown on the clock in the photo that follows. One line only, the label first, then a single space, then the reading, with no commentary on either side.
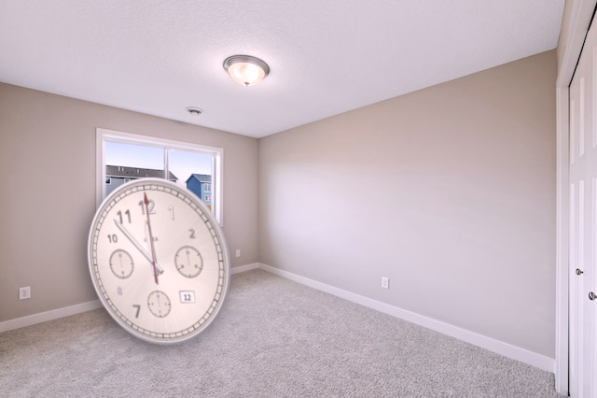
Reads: 11:53
